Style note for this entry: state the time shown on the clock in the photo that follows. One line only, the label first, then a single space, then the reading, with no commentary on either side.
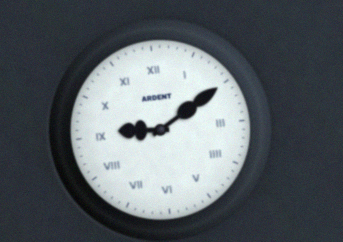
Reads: 9:10
